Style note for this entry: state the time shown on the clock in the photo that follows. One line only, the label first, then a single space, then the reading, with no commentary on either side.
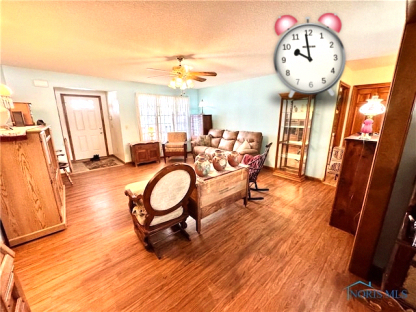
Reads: 9:59
